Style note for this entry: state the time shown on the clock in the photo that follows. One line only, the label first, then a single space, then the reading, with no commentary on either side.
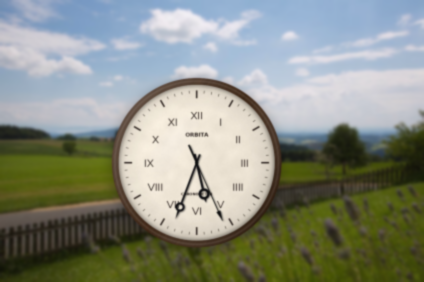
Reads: 5:33:26
